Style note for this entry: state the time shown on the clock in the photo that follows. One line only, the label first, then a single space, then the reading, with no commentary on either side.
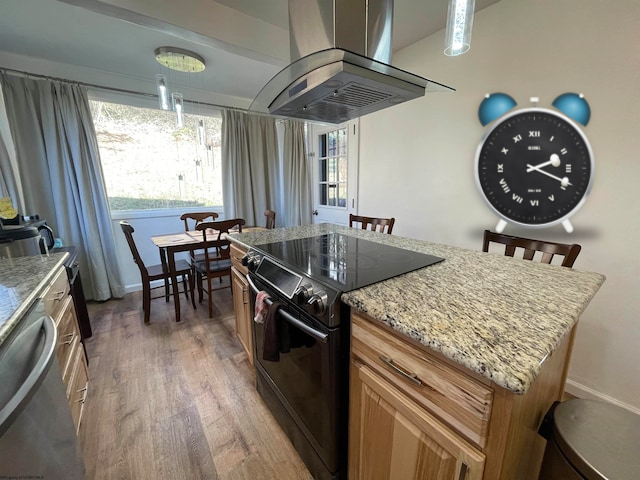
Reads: 2:19
